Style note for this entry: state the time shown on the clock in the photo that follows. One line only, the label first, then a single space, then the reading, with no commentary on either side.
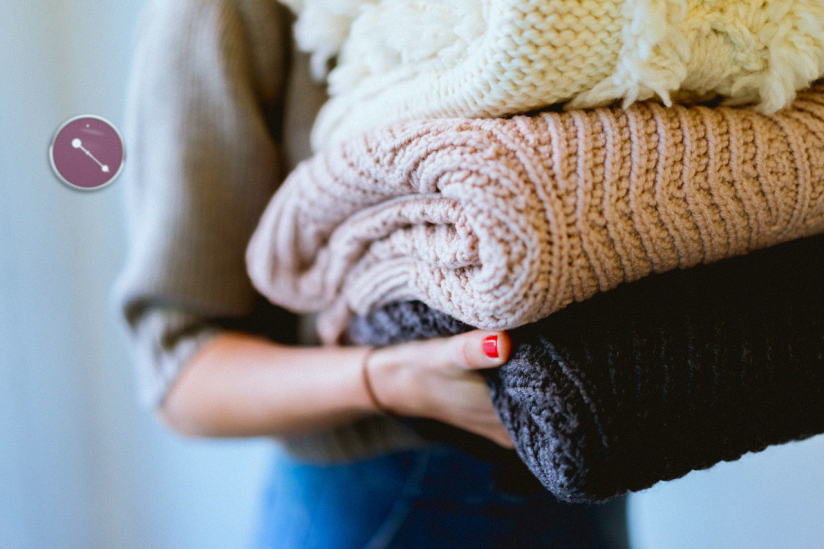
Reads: 10:22
